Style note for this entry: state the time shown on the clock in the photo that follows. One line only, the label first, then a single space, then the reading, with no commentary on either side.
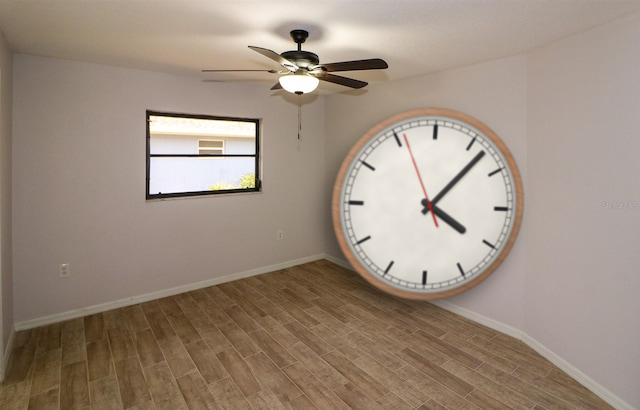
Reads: 4:06:56
